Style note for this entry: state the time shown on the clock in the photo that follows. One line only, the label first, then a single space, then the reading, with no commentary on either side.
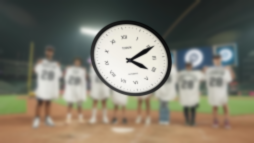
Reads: 4:11
